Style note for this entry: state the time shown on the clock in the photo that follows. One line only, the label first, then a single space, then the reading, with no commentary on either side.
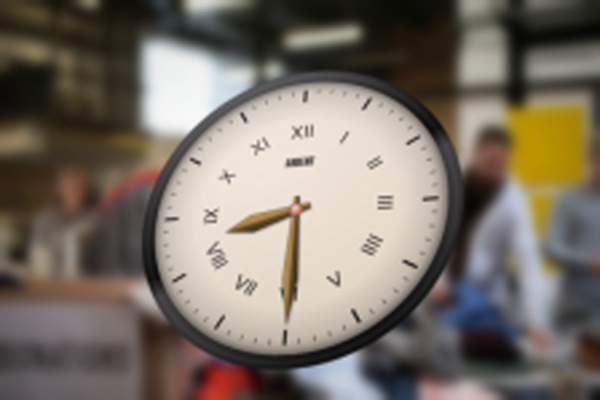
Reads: 8:30
